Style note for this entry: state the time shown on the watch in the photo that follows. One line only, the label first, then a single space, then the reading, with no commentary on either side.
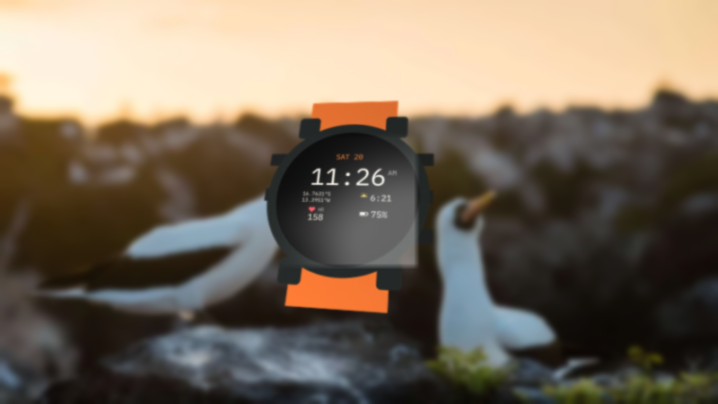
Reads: 11:26
